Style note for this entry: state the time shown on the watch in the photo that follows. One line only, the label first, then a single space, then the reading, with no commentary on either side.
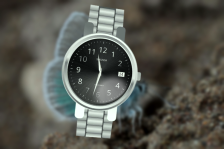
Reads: 11:32
